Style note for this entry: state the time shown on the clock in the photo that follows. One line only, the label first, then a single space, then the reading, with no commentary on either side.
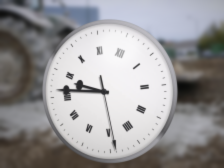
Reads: 8:41:24
